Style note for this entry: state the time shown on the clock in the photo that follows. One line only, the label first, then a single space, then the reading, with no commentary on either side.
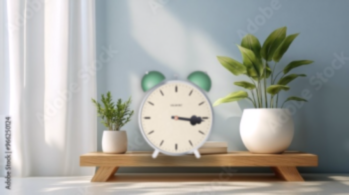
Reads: 3:16
